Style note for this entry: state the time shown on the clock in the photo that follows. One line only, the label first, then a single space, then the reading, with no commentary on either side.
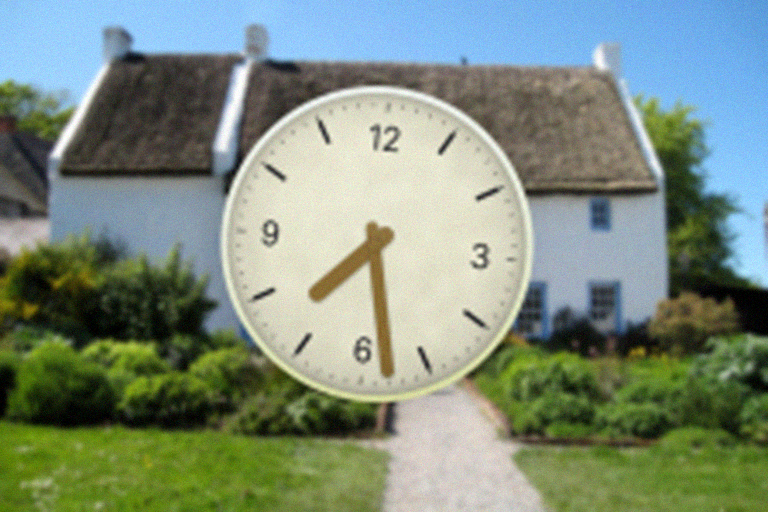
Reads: 7:28
